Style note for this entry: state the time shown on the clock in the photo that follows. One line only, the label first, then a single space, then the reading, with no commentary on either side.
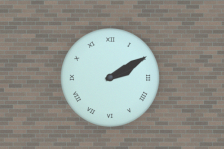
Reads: 2:10
